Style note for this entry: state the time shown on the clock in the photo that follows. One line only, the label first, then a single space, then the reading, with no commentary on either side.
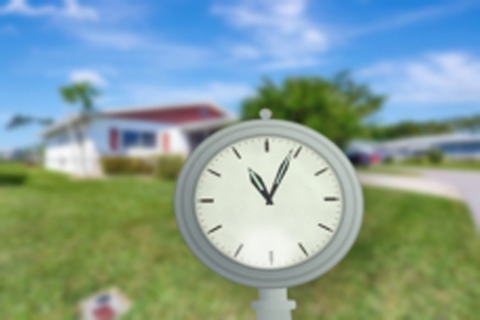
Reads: 11:04
